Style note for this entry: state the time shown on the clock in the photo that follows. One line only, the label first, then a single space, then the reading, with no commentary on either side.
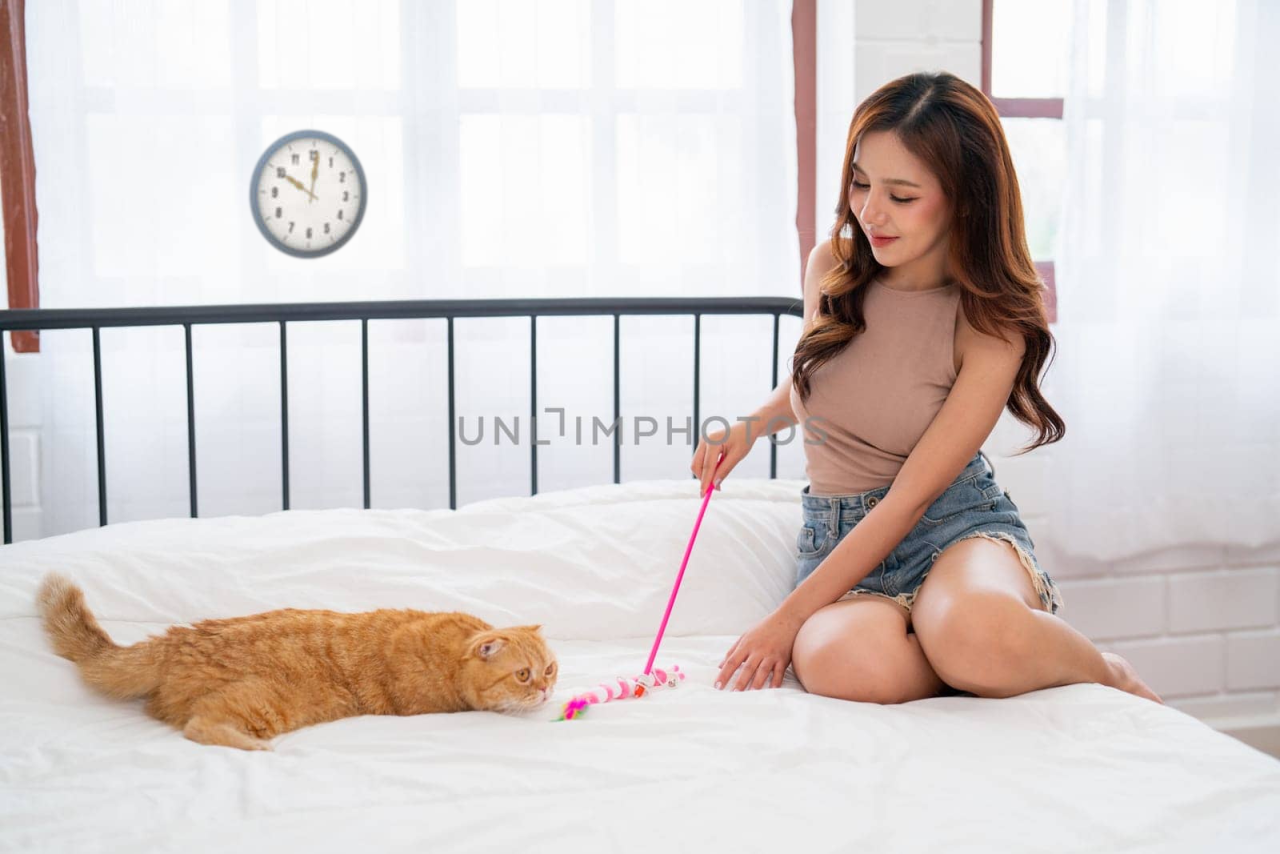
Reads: 10:01
